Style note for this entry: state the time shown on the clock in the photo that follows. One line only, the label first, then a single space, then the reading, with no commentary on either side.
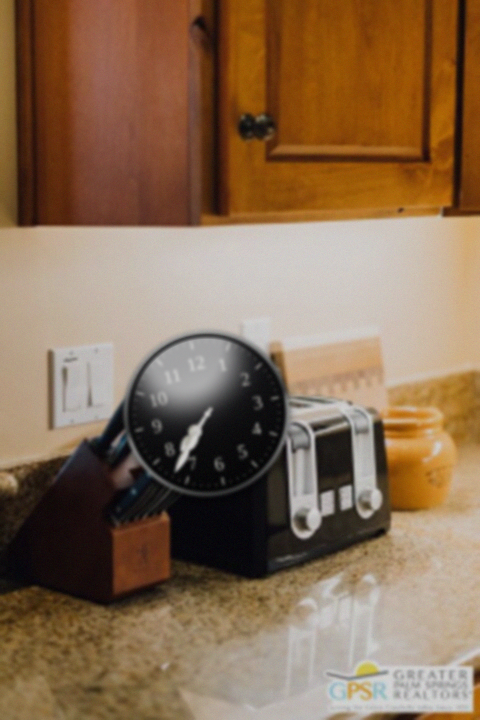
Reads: 7:37
